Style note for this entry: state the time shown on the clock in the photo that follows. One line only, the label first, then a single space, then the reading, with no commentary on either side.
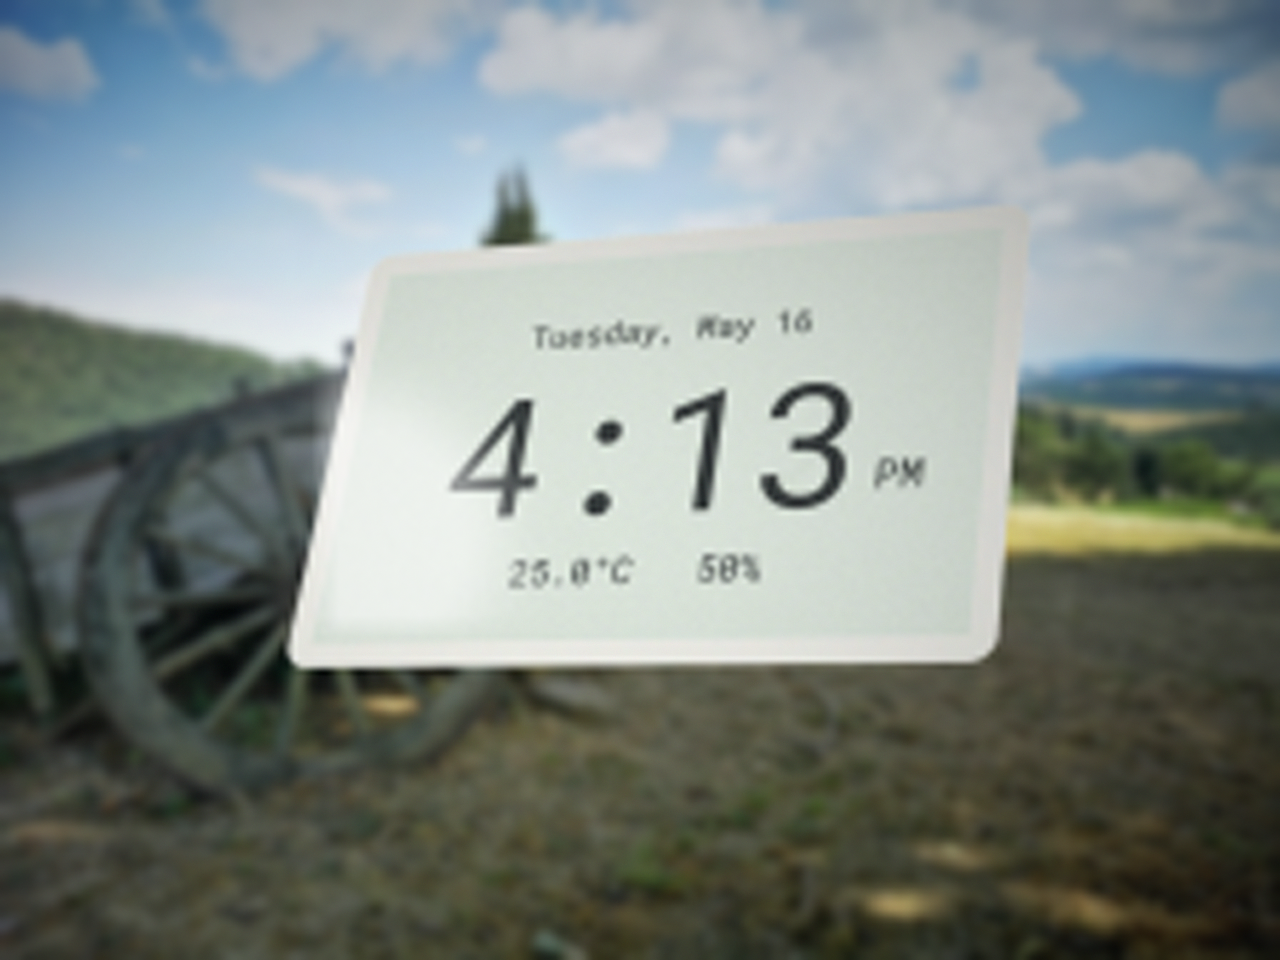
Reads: 4:13
